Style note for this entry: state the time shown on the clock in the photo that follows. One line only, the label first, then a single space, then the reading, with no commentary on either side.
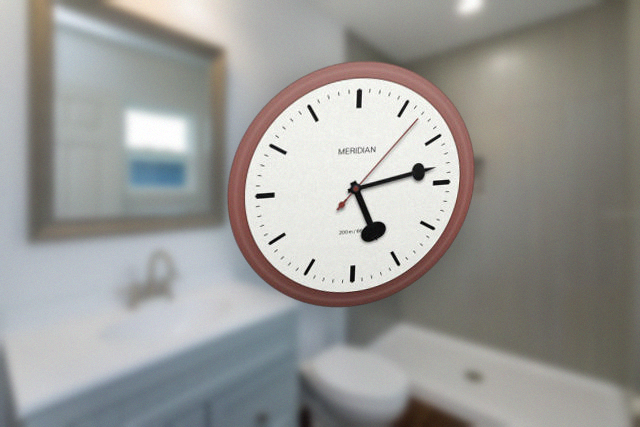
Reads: 5:13:07
